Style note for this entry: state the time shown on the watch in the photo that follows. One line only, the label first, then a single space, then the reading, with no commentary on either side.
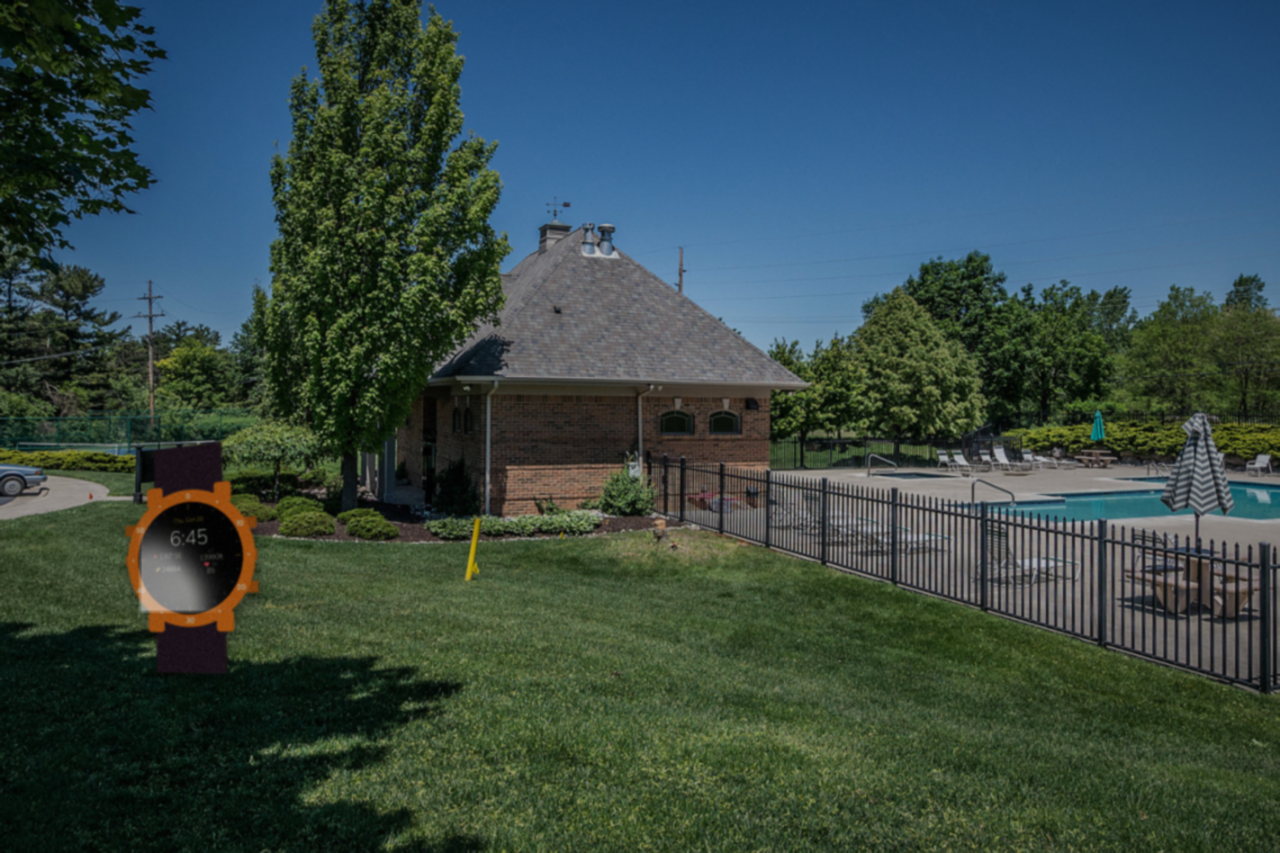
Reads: 6:45
